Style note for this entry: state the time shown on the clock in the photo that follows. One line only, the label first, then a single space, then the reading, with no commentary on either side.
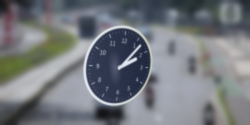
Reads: 2:07
